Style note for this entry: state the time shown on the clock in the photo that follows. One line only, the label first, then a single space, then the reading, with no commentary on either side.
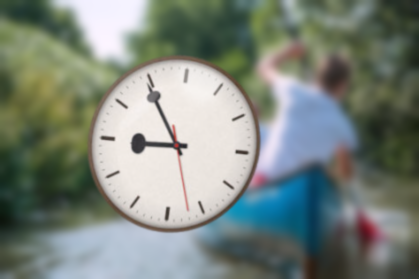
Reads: 8:54:27
